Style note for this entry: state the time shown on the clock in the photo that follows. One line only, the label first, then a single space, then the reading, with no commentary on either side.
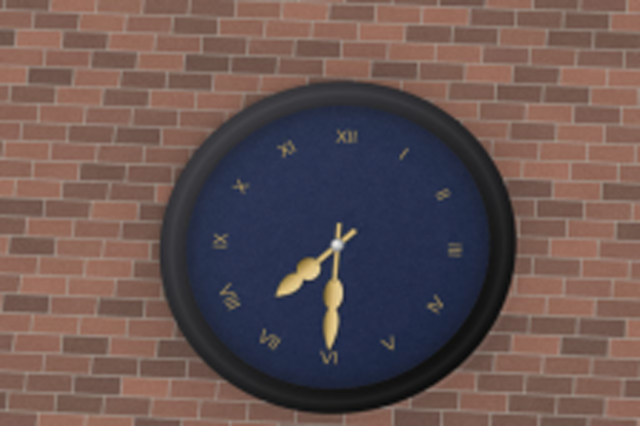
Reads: 7:30
